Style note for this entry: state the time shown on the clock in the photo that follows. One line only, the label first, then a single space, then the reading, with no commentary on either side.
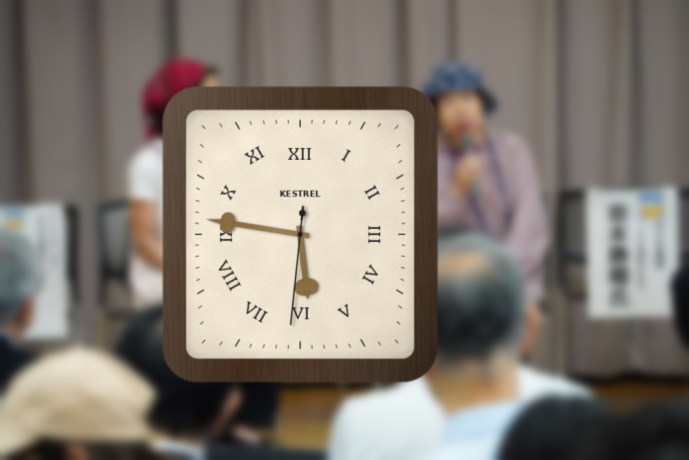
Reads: 5:46:31
